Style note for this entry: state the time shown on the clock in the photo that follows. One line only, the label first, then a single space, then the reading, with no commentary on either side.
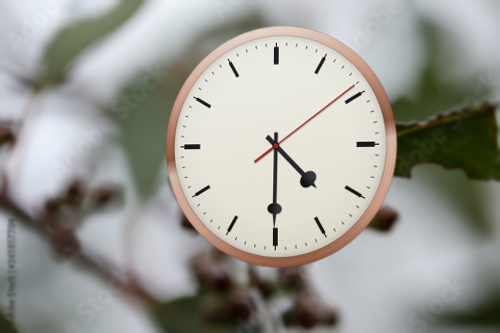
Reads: 4:30:09
